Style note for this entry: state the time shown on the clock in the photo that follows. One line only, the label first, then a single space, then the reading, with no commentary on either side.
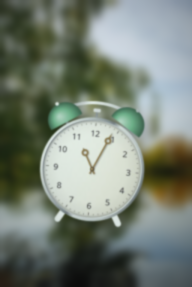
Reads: 11:04
